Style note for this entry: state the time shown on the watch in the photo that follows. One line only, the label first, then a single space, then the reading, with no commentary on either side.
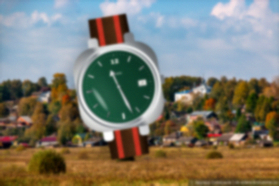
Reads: 11:27
